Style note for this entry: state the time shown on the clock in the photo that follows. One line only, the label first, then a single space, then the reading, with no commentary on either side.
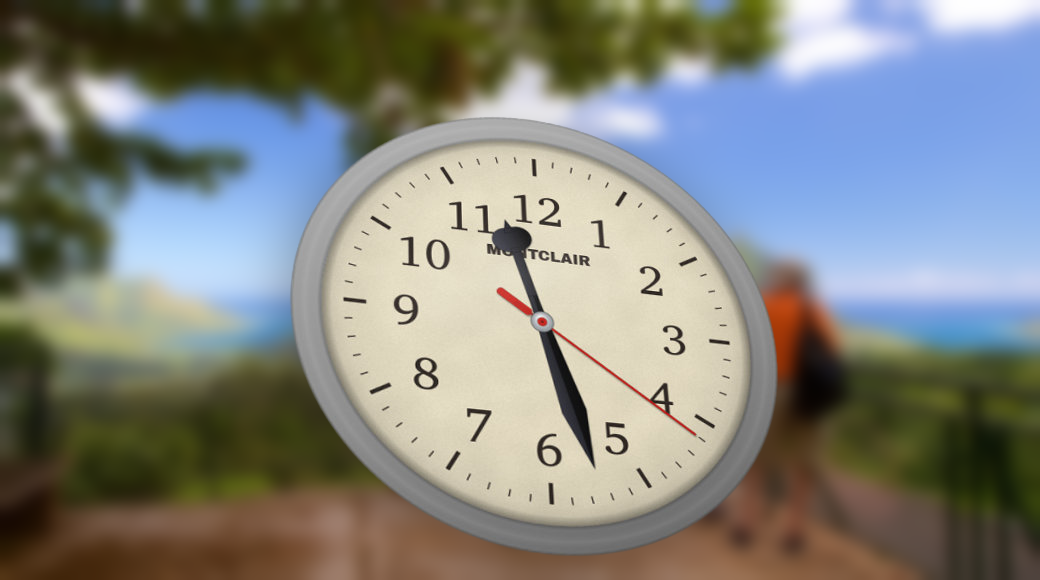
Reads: 11:27:21
